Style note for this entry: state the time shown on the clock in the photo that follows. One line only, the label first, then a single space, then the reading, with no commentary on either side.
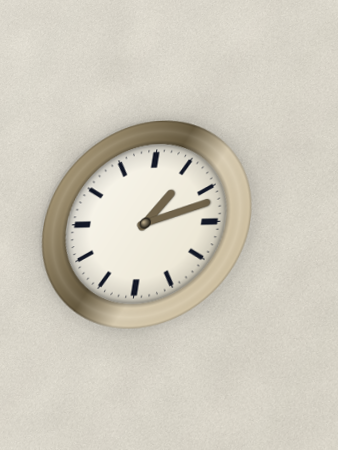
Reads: 1:12
